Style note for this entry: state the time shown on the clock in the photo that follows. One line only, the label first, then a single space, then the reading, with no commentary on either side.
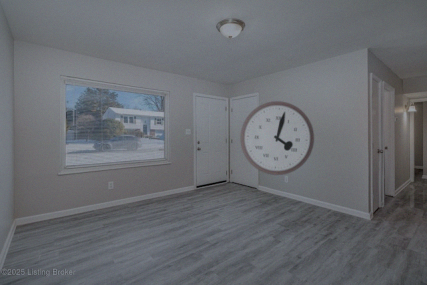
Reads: 4:02
